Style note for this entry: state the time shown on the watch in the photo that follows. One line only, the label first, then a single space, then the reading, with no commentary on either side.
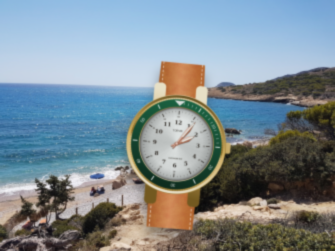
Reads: 2:06
